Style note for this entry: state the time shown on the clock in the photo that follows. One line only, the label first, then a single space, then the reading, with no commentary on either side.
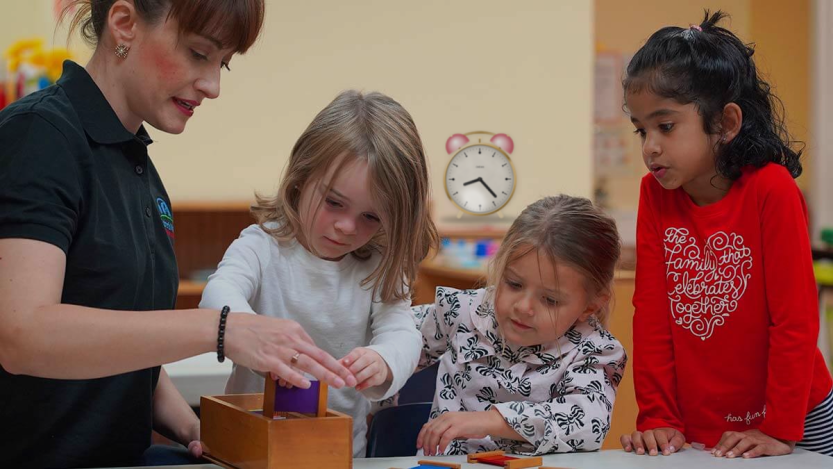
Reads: 8:23
